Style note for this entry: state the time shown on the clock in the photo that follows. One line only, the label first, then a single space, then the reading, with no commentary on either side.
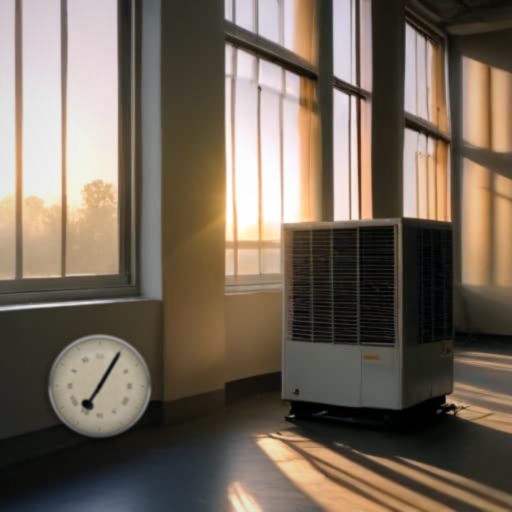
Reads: 7:05
